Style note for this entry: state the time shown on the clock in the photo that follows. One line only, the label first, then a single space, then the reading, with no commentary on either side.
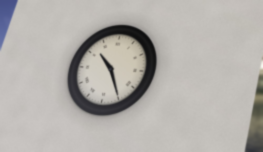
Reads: 10:25
